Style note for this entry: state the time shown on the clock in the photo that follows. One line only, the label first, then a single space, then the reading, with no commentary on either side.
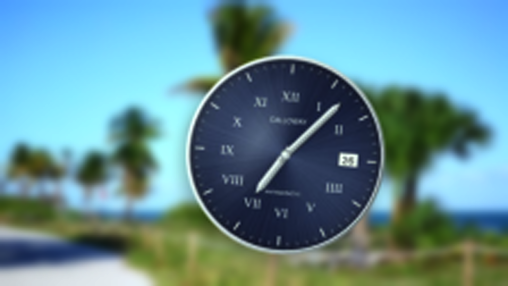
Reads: 7:07
